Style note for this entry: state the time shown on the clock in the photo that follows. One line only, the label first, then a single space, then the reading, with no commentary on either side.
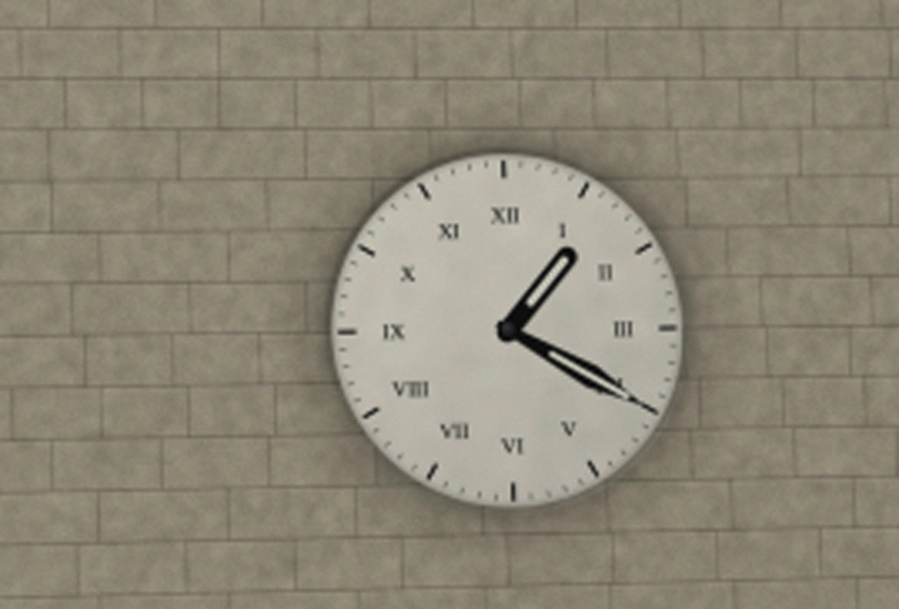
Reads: 1:20
